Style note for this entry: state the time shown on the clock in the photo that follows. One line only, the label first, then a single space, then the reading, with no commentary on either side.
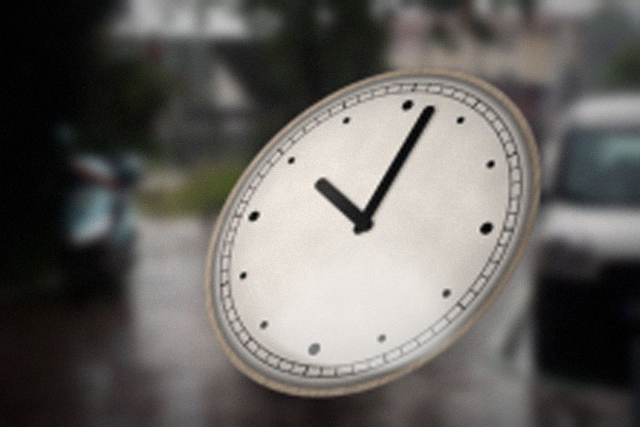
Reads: 10:02
